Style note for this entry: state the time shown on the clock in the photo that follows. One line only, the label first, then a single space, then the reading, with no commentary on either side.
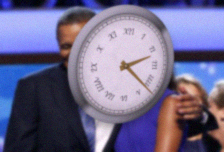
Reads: 2:22
